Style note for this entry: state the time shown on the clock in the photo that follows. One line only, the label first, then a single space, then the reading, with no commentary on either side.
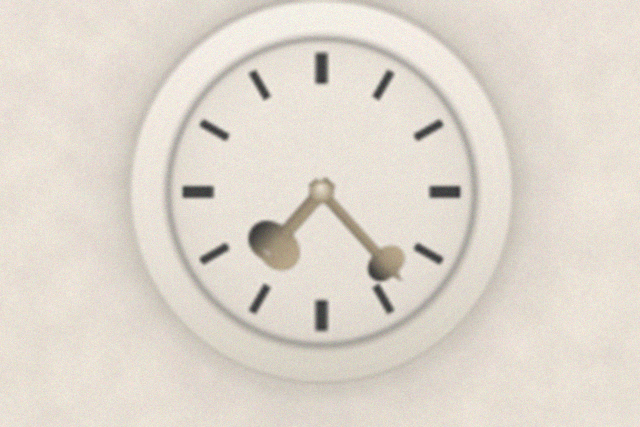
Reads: 7:23
